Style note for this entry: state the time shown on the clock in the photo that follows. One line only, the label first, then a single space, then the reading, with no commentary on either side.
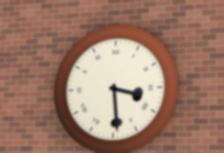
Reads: 3:29
